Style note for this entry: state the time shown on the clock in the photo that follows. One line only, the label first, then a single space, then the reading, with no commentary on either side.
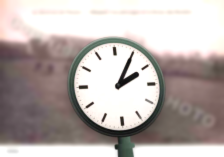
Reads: 2:05
